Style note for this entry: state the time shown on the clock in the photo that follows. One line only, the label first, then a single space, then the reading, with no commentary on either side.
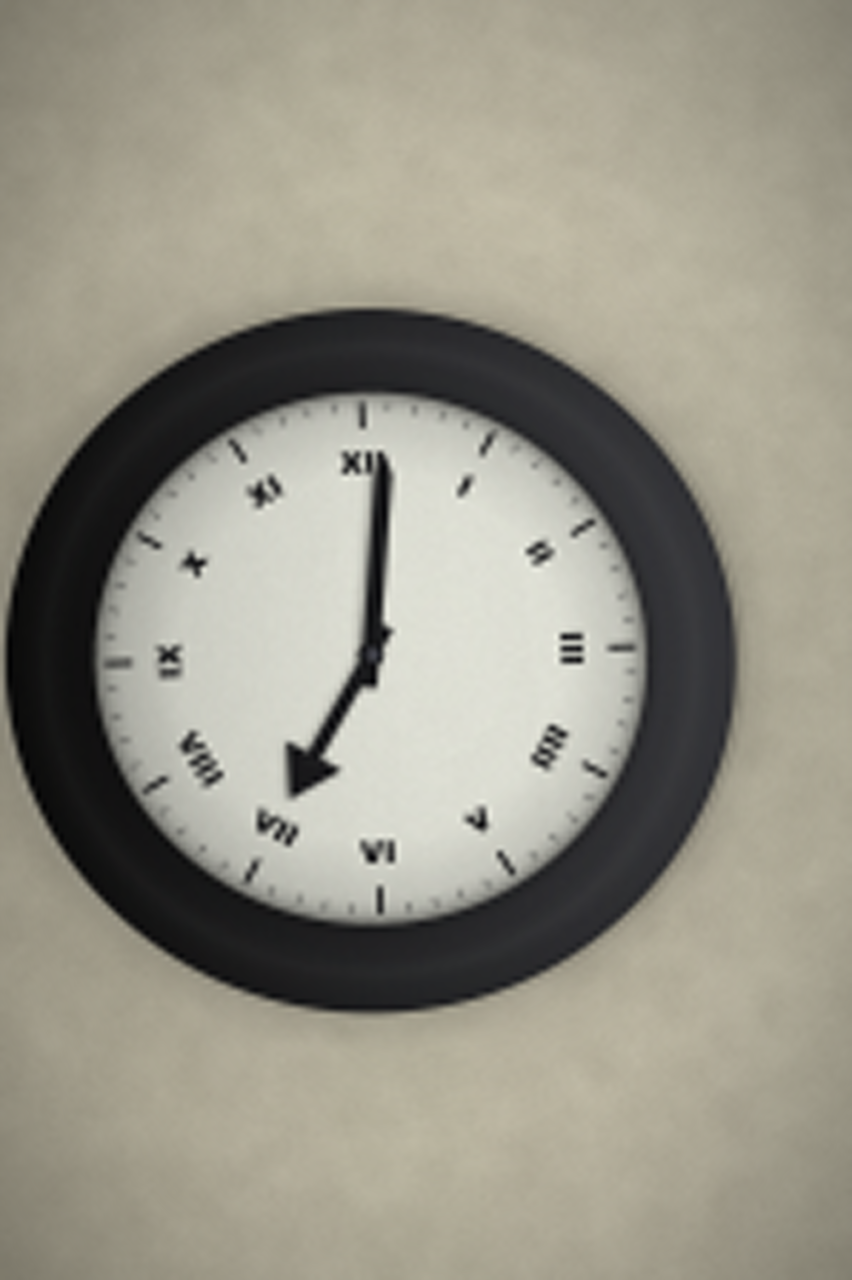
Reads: 7:01
